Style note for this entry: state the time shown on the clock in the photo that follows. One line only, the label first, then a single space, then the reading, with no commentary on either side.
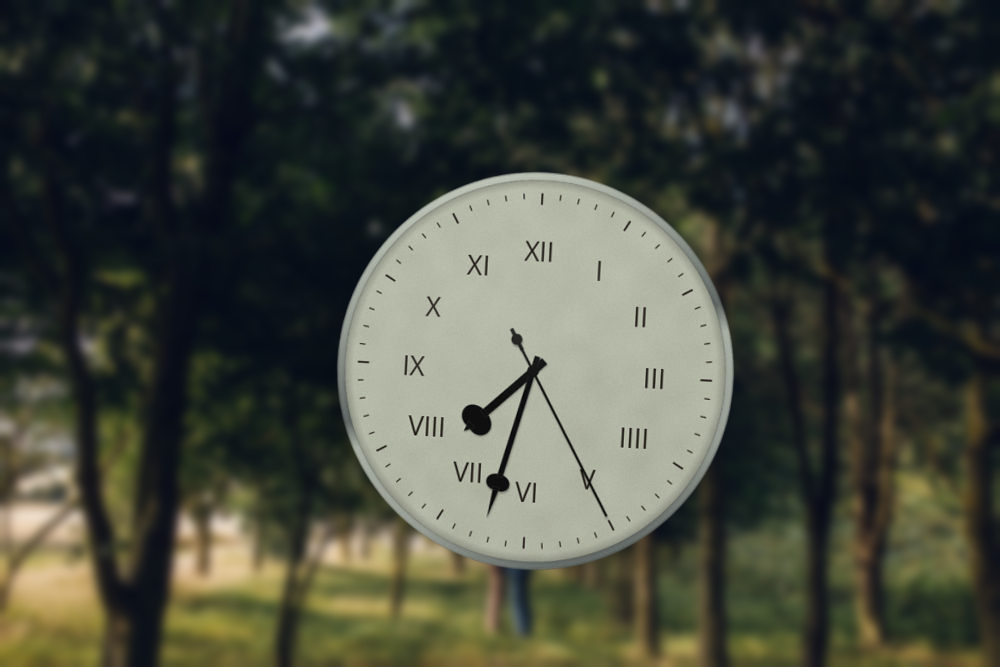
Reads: 7:32:25
